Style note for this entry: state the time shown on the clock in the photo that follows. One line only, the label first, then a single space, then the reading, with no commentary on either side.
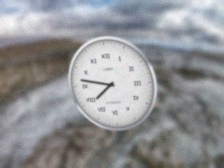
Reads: 7:47
